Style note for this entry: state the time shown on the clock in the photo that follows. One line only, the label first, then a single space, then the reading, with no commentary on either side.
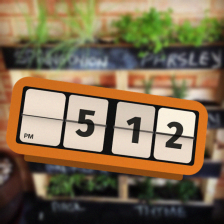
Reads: 5:12
